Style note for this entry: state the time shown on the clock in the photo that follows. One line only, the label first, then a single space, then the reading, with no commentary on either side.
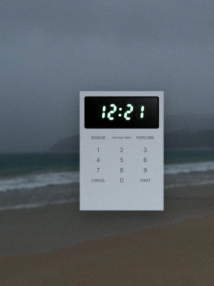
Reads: 12:21
